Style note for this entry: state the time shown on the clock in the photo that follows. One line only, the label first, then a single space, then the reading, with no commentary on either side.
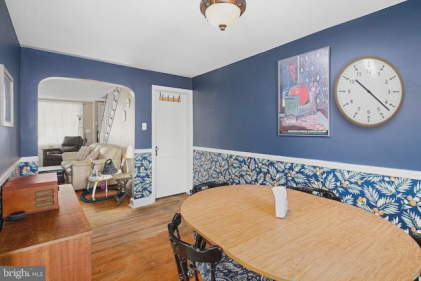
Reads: 10:22
